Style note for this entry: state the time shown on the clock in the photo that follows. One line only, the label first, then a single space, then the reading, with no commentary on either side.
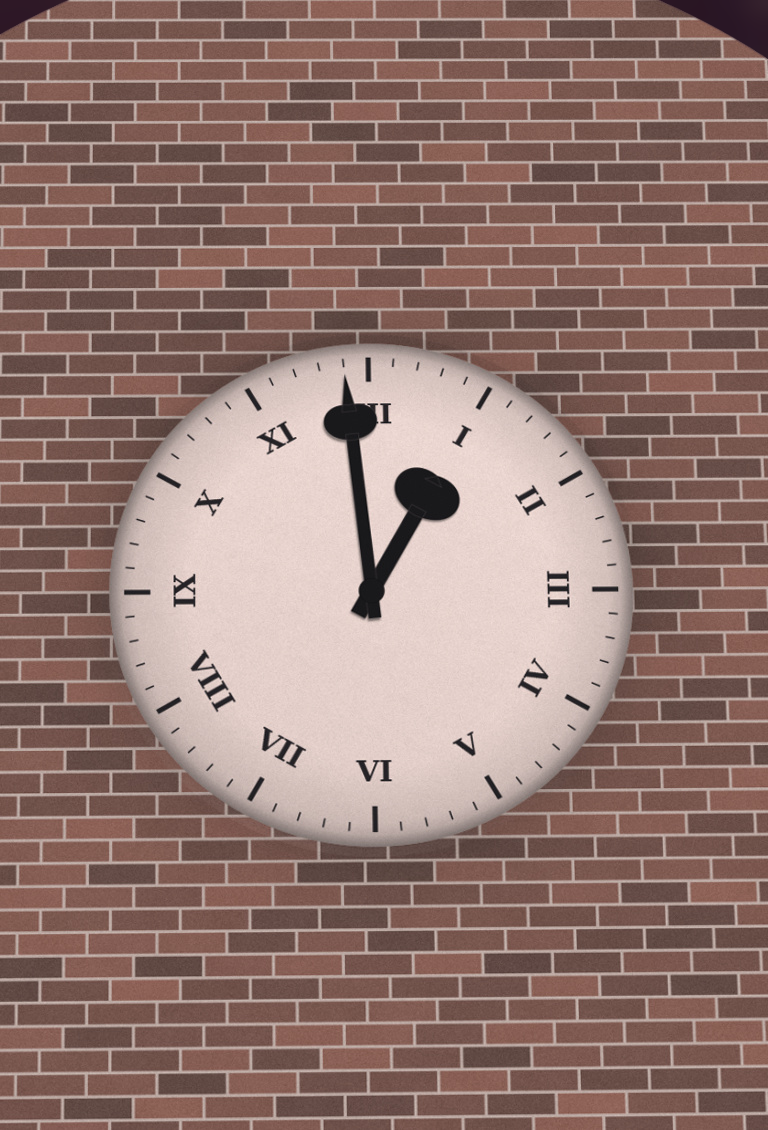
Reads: 12:59
